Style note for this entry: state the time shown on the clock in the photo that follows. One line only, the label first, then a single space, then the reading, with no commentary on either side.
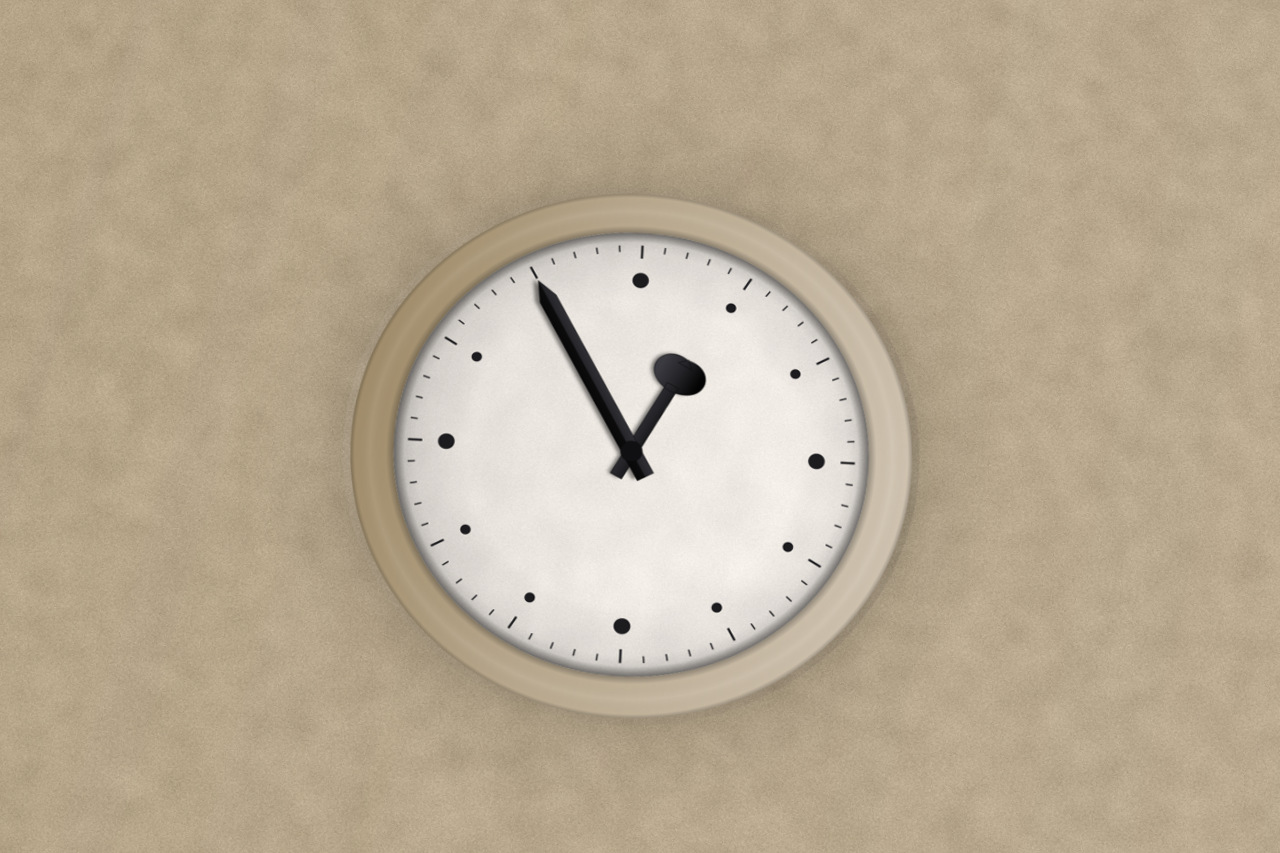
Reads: 12:55
